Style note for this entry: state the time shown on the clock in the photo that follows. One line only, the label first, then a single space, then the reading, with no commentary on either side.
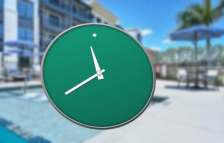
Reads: 11:40
